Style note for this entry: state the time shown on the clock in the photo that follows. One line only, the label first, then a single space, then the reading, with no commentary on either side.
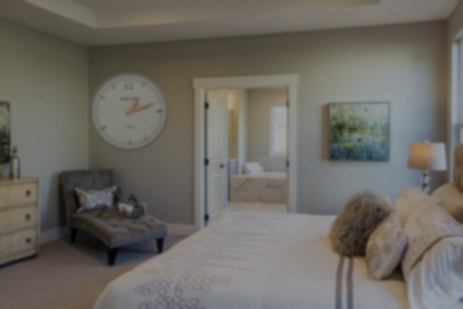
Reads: 1:12
